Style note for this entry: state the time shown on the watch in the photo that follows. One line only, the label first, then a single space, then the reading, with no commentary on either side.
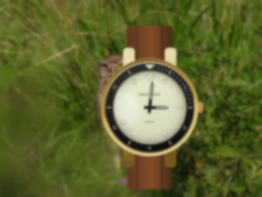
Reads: 3:01
